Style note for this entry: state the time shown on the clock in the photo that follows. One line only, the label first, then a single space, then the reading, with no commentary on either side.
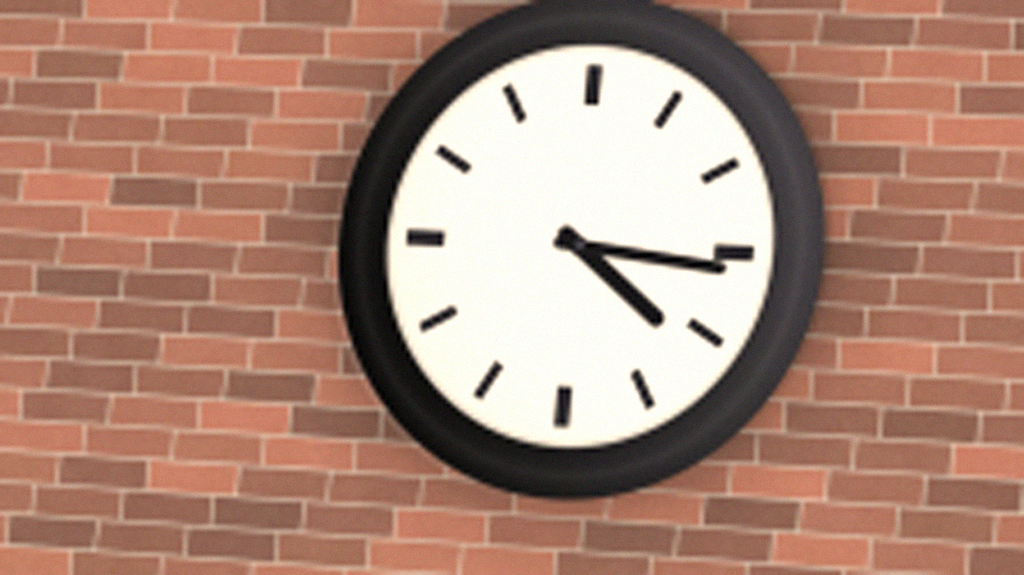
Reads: 4:16
